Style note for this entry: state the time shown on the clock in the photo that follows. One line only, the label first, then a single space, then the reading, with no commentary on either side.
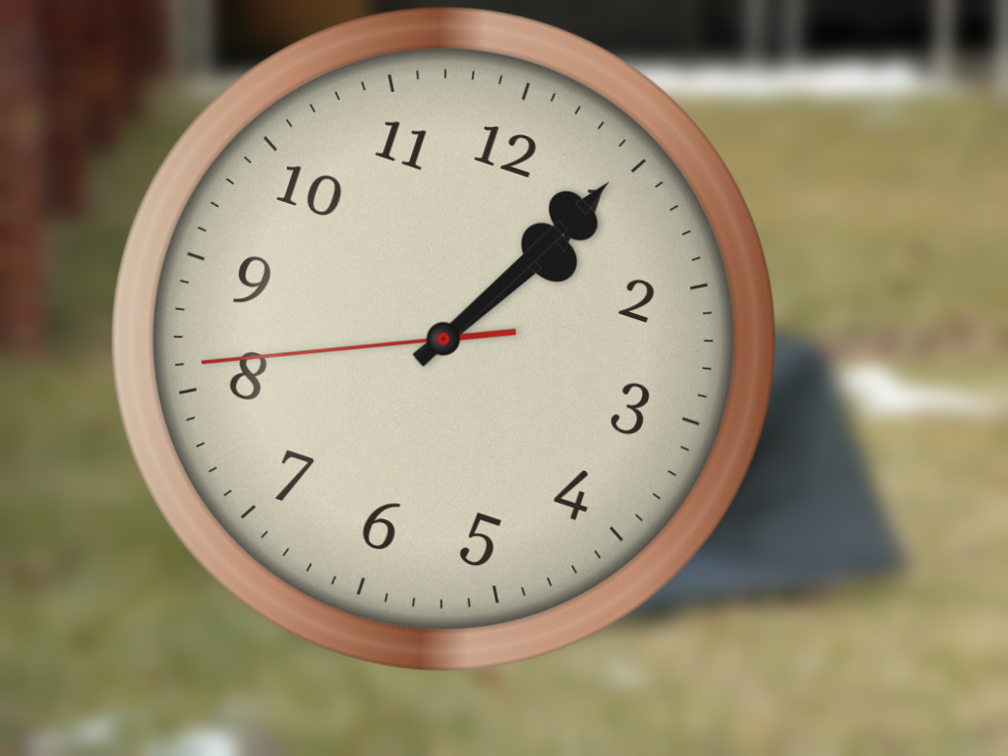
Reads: 1:04:41
